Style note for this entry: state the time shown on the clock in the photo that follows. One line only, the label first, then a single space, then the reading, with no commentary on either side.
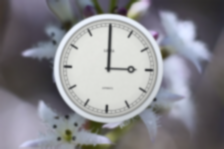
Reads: 3:00
